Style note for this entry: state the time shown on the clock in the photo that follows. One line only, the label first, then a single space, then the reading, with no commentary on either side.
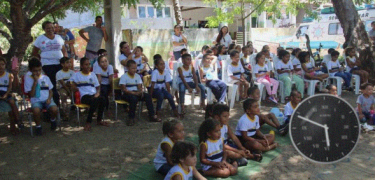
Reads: 5:49
